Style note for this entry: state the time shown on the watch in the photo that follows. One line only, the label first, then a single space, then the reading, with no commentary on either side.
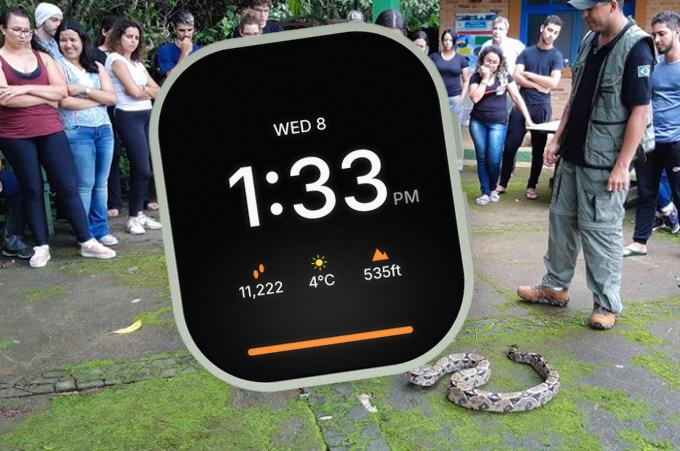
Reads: 1:33
